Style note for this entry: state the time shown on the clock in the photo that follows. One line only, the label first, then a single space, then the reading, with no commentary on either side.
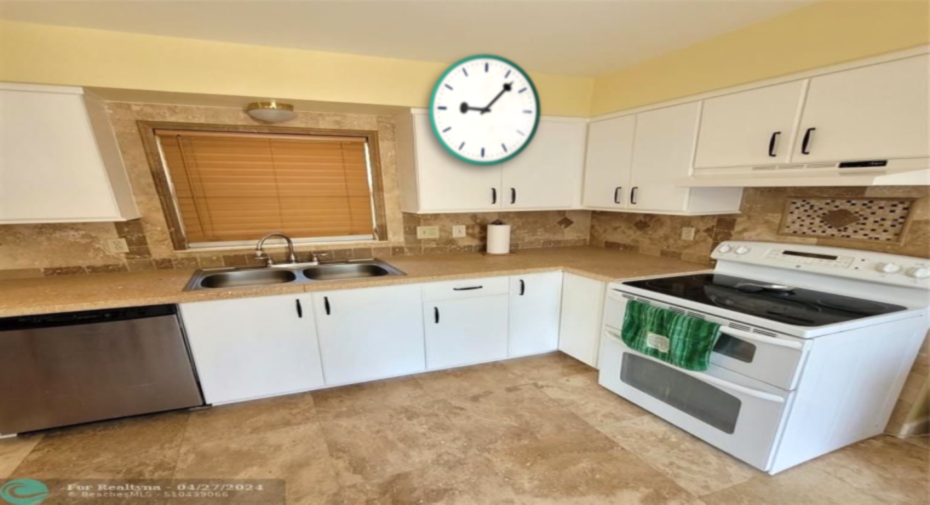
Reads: 9:07
